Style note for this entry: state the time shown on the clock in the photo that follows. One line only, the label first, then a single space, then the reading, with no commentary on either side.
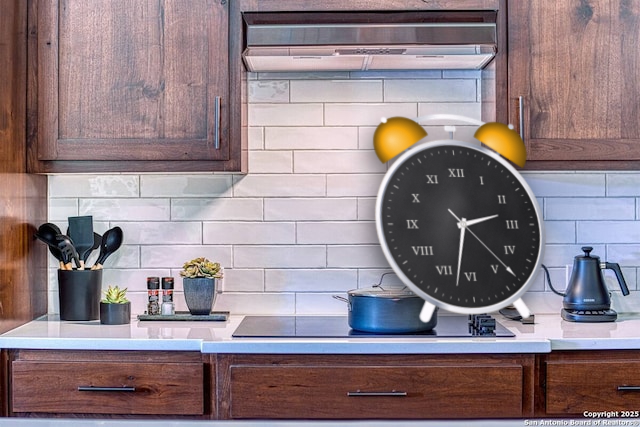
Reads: 2:32:23
